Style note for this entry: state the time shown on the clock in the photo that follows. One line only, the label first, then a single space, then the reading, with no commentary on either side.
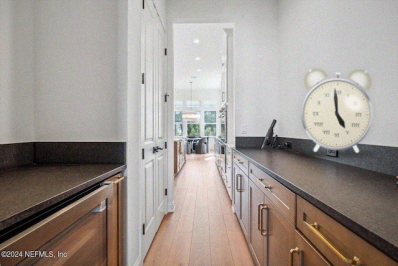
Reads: 4:59
